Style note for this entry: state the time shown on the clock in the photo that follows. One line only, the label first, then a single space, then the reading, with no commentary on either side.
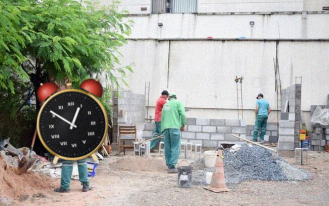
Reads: 12:51
